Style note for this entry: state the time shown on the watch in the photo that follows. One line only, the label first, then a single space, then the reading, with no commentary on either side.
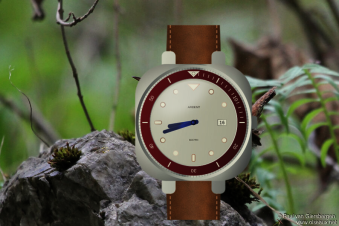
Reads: 8:42
